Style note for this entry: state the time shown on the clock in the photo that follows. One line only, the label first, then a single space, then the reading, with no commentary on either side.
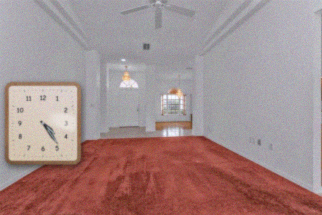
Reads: 4:24
